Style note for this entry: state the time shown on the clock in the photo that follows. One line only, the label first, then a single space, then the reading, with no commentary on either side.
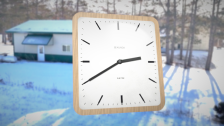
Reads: 2:40
